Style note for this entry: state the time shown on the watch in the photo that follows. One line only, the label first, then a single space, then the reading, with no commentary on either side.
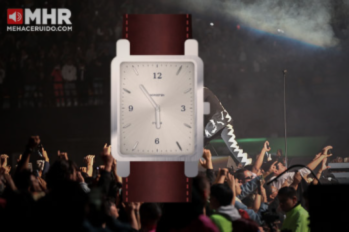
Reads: 5:54
